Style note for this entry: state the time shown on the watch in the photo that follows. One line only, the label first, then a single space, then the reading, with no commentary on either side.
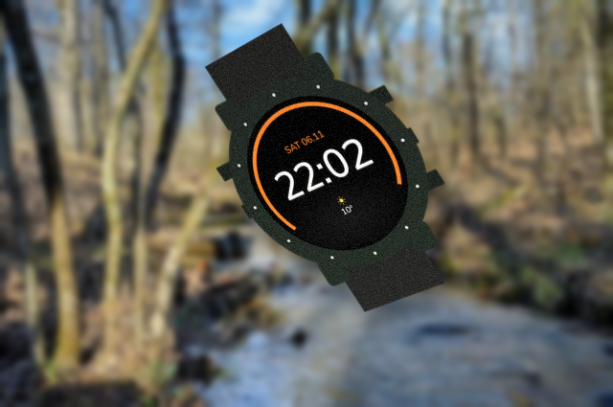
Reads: 22:02
